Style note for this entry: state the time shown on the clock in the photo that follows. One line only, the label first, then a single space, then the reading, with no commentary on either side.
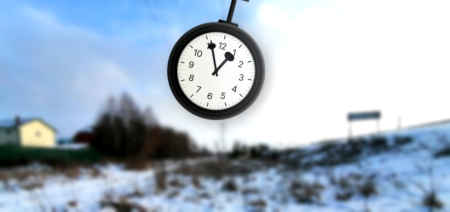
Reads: 12:56
